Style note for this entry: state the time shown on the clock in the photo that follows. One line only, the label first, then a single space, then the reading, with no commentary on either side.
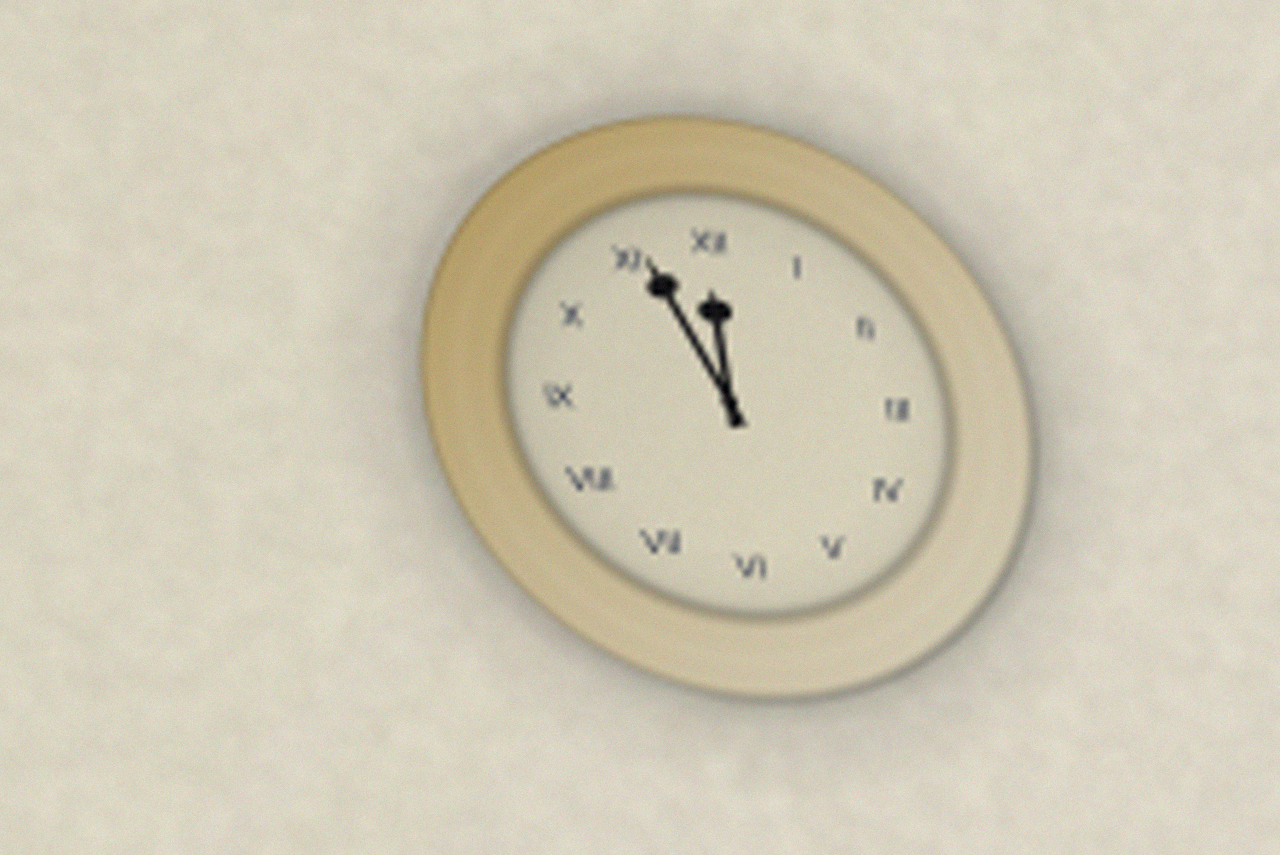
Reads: 11:56
